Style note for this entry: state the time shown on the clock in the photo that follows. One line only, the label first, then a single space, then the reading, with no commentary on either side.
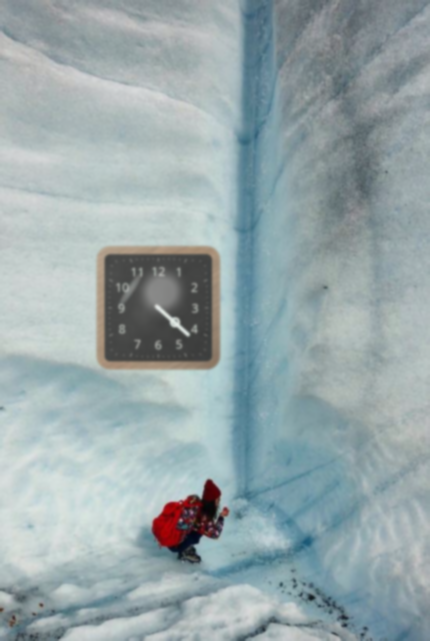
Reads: 4:22
